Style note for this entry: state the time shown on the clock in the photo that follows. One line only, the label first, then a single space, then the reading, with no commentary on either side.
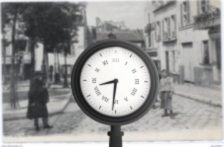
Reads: 8:31
